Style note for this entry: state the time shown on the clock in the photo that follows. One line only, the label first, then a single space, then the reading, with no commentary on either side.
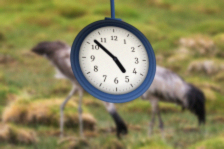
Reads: 4:52
